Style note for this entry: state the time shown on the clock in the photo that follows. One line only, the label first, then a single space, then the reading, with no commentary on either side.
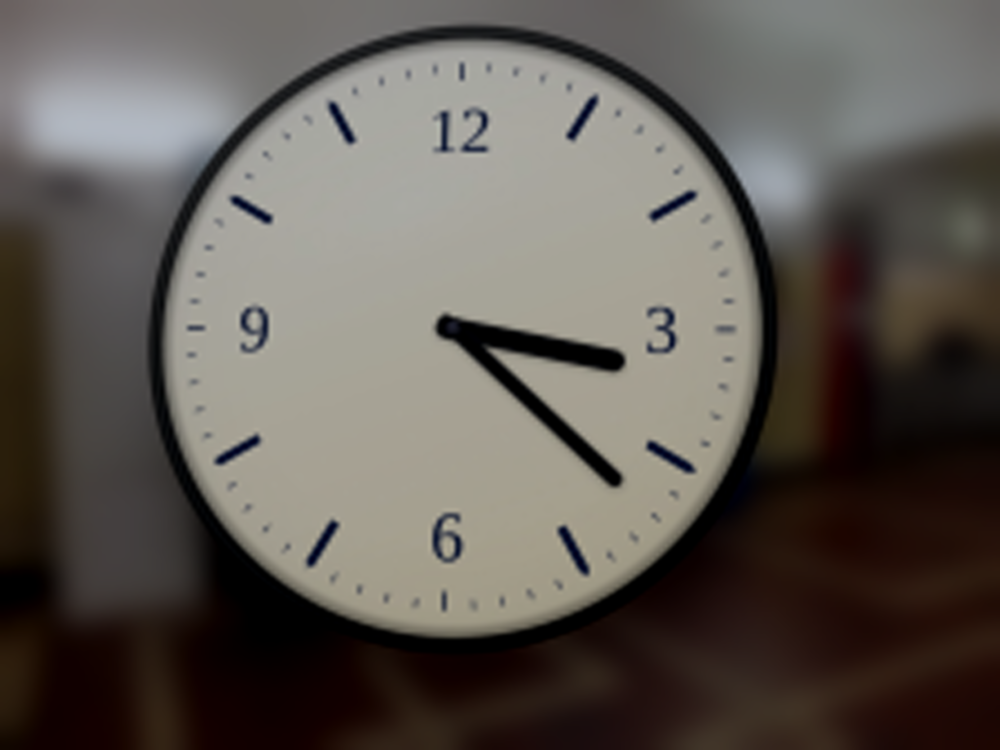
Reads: 3:22
